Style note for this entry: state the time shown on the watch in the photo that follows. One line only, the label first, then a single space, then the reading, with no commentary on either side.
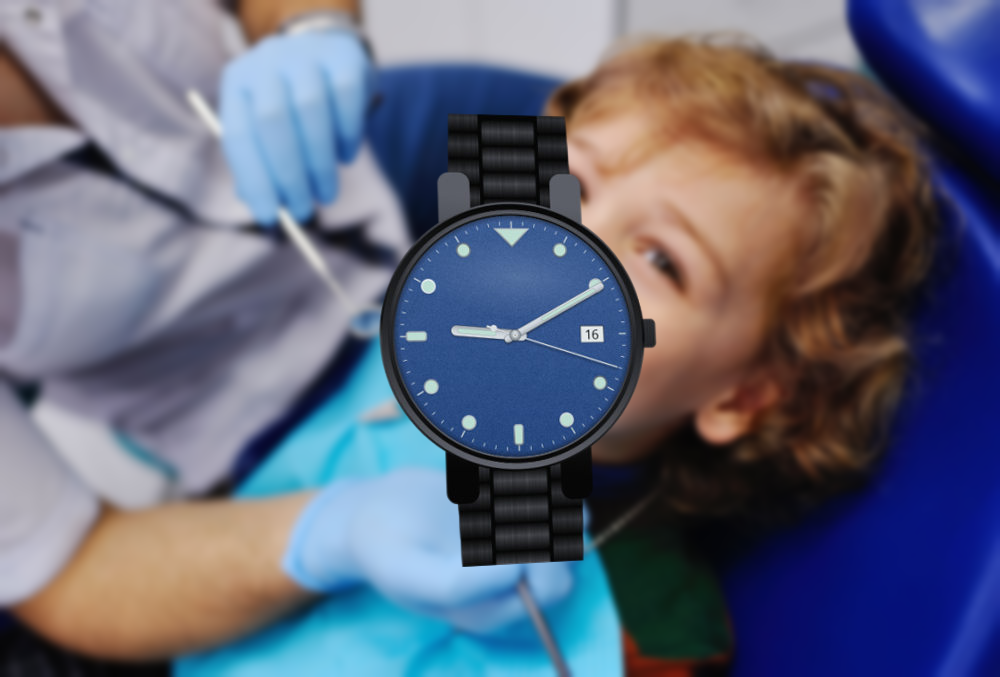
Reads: 9:10:18
